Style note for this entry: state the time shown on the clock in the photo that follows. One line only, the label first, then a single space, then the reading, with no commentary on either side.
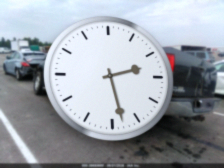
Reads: 2:28
